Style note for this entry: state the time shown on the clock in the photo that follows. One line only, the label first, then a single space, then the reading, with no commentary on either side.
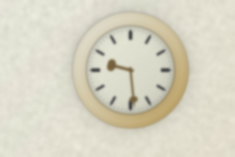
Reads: 9:29
